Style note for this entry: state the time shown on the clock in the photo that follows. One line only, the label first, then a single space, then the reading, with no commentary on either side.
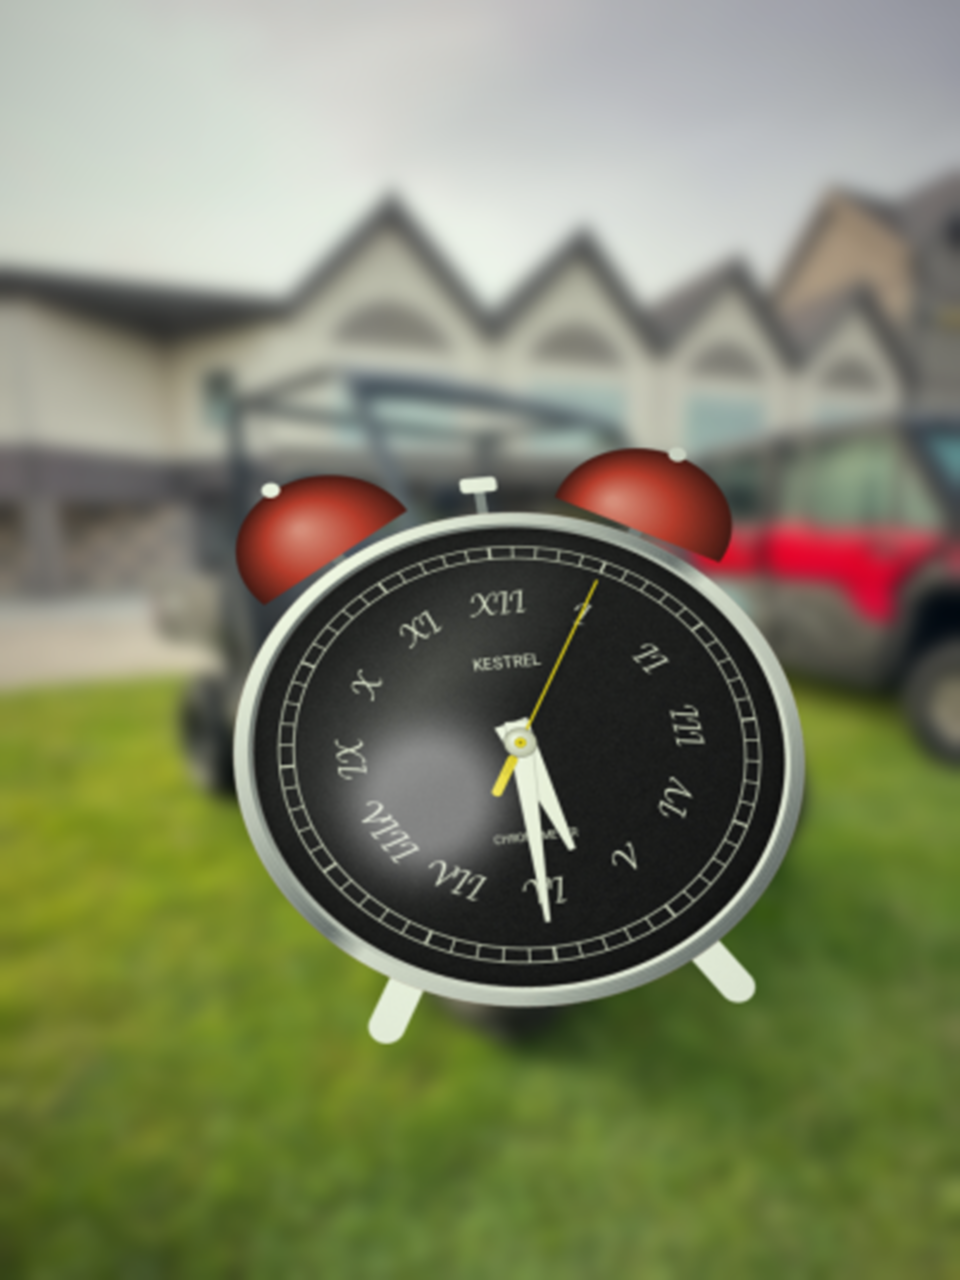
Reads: 5:30:05
